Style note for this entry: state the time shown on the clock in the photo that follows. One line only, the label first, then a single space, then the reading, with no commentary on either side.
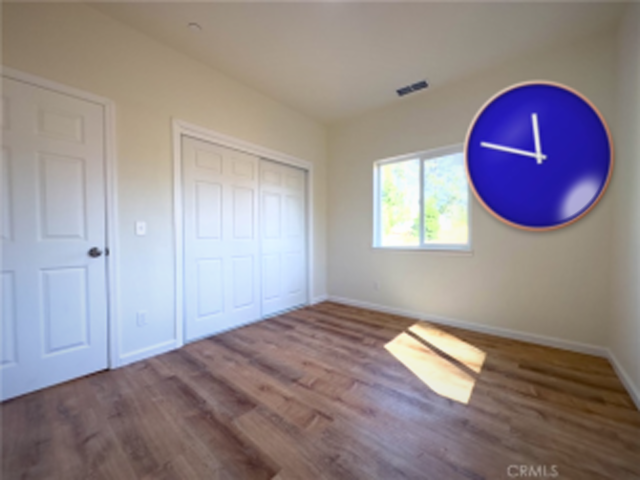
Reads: 11:47
